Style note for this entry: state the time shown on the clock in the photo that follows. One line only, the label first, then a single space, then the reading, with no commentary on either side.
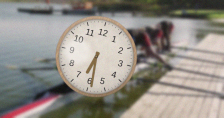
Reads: 6:29
